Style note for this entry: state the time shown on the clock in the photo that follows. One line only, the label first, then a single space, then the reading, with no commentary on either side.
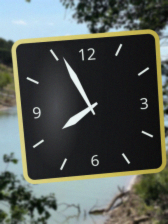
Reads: 7:56
